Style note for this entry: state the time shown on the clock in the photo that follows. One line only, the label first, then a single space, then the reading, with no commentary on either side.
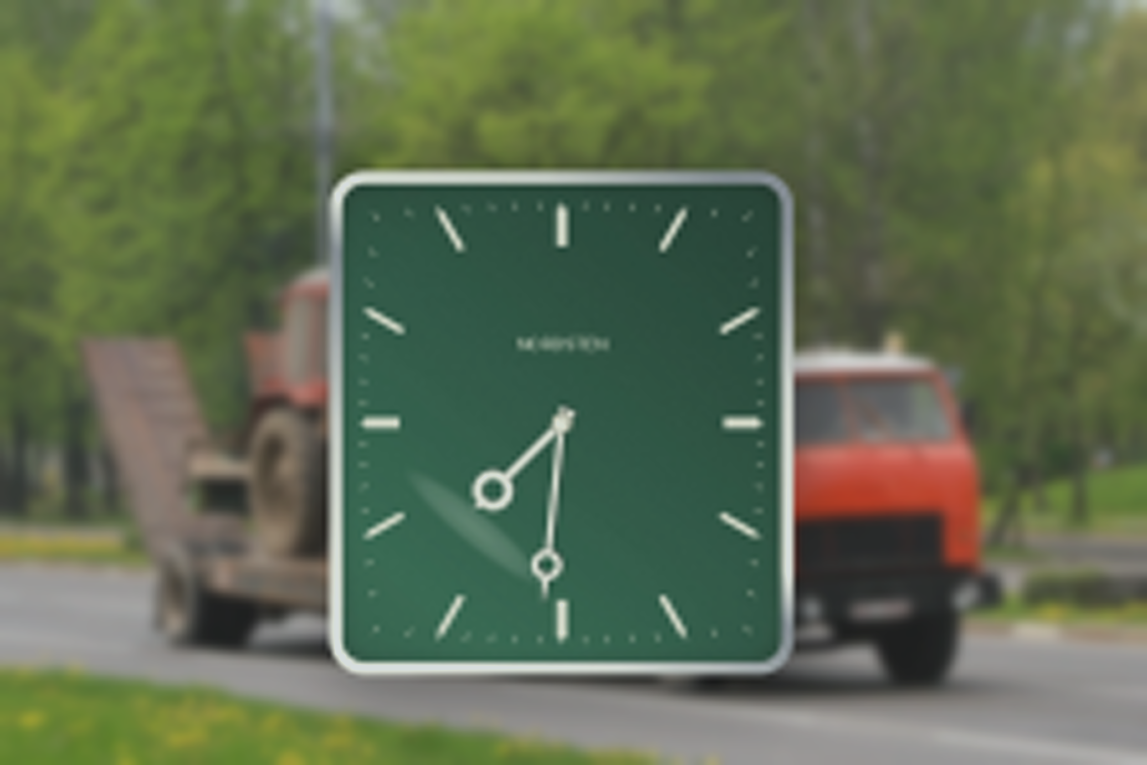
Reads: 7:31
